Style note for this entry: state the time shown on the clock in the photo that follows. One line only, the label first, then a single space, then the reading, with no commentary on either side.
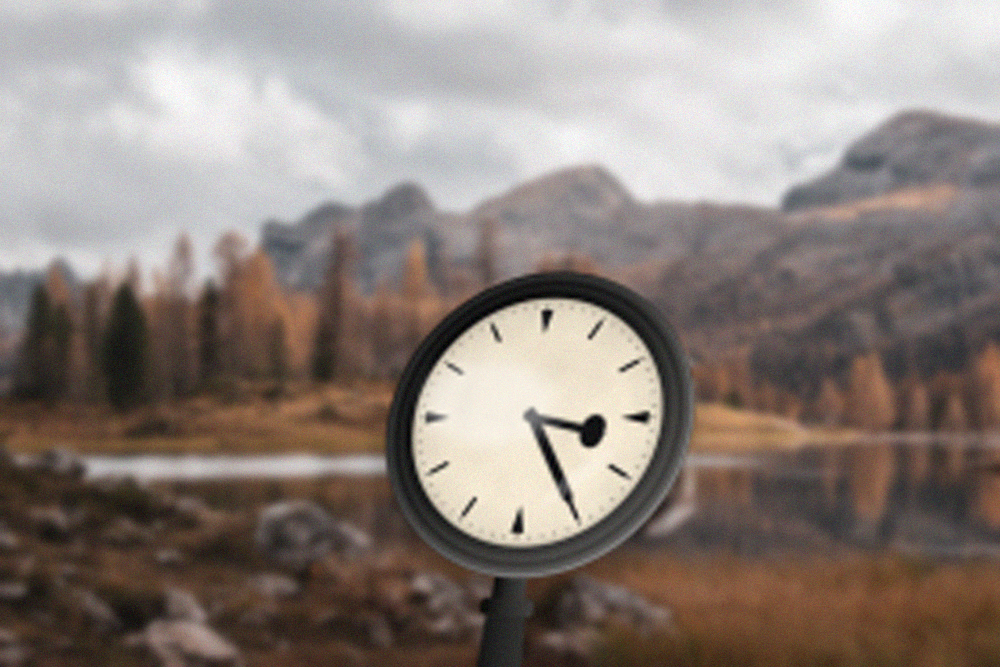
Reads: 3:25
